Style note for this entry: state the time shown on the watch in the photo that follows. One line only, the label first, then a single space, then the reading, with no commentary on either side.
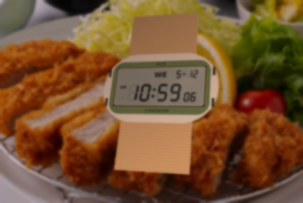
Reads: 10:59
